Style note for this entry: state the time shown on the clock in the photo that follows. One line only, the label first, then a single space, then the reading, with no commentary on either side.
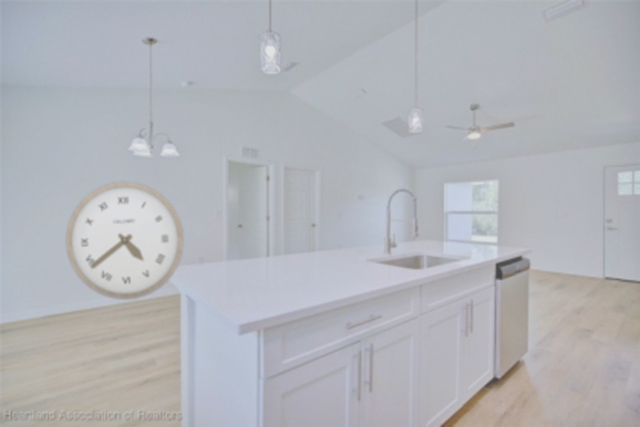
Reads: 4:39
